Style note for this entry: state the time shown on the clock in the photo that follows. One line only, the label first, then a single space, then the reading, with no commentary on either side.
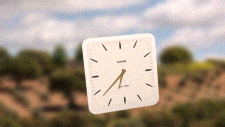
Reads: 6:38
